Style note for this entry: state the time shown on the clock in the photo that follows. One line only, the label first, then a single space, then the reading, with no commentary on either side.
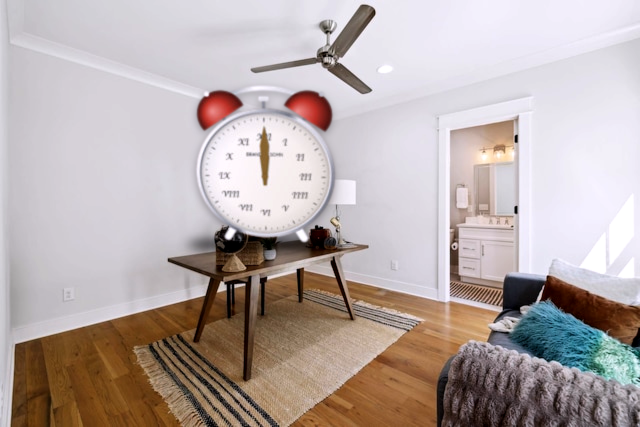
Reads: 12:00
